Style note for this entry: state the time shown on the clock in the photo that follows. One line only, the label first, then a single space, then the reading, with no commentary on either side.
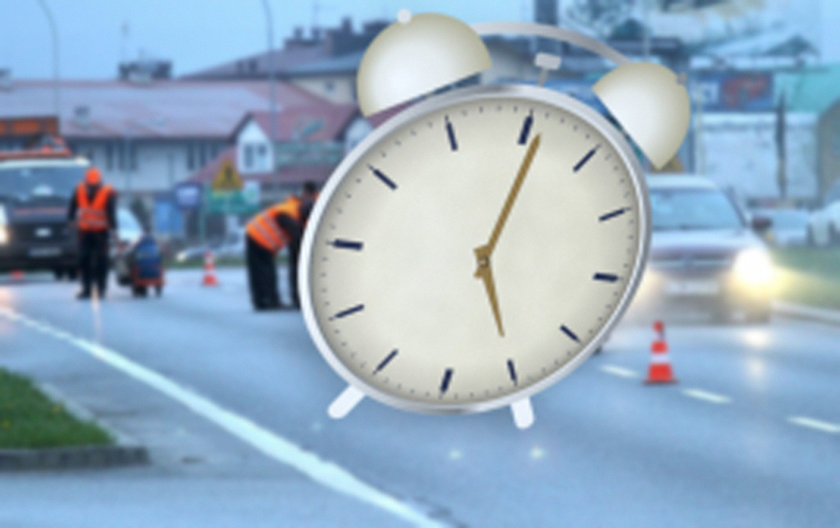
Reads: 5:01
